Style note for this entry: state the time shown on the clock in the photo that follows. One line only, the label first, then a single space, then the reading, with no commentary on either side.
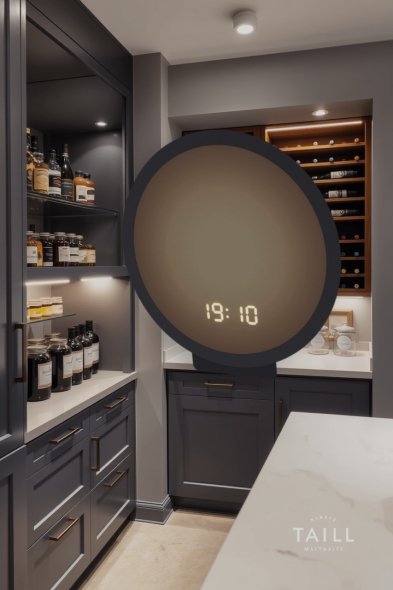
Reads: 19:10
